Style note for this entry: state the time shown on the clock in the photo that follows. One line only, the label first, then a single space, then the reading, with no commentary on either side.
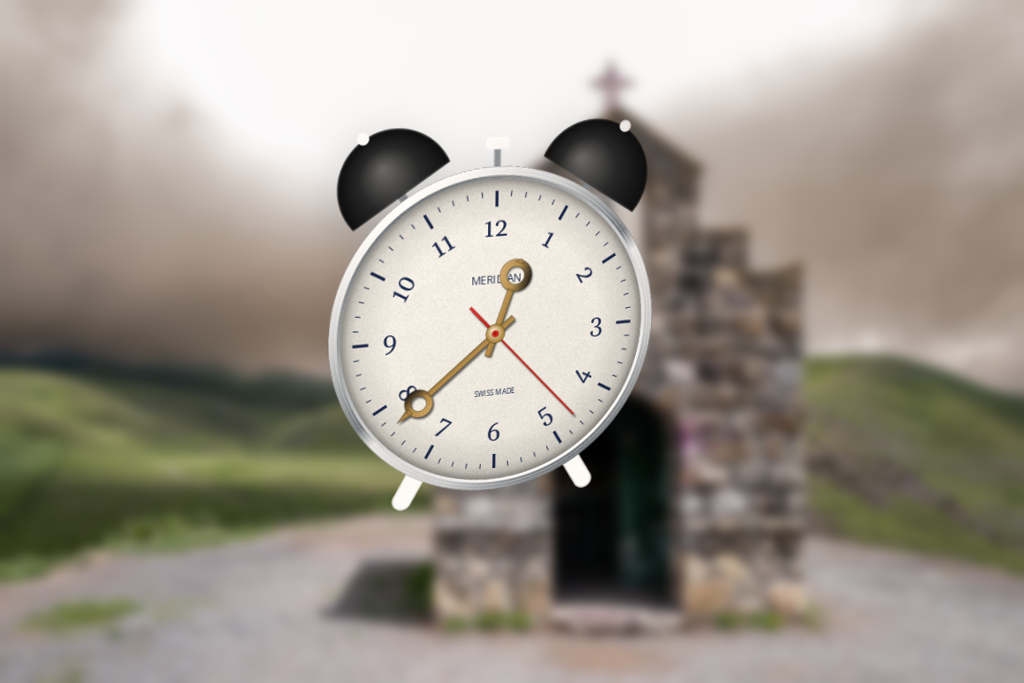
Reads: 12:38:23
